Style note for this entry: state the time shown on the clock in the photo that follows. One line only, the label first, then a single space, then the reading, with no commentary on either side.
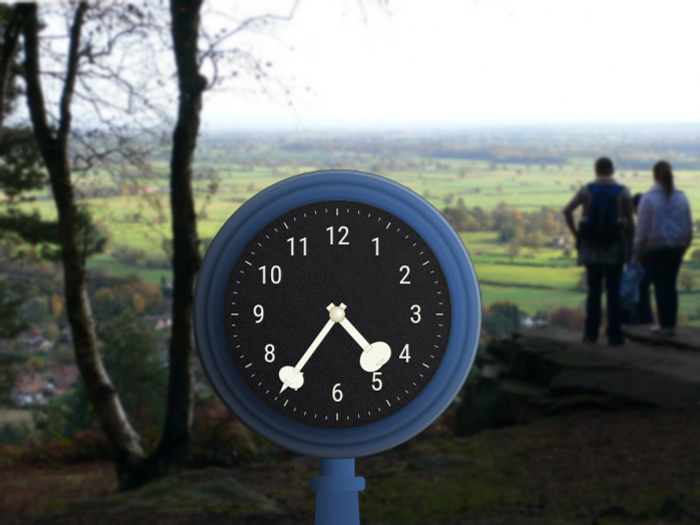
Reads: 4:36
